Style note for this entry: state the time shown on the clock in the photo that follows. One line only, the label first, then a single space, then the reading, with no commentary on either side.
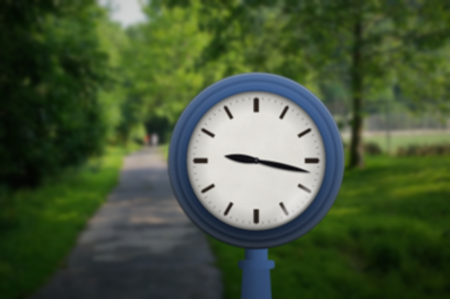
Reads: 9:17
